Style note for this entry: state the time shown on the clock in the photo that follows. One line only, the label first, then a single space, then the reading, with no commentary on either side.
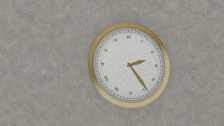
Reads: 2:24
